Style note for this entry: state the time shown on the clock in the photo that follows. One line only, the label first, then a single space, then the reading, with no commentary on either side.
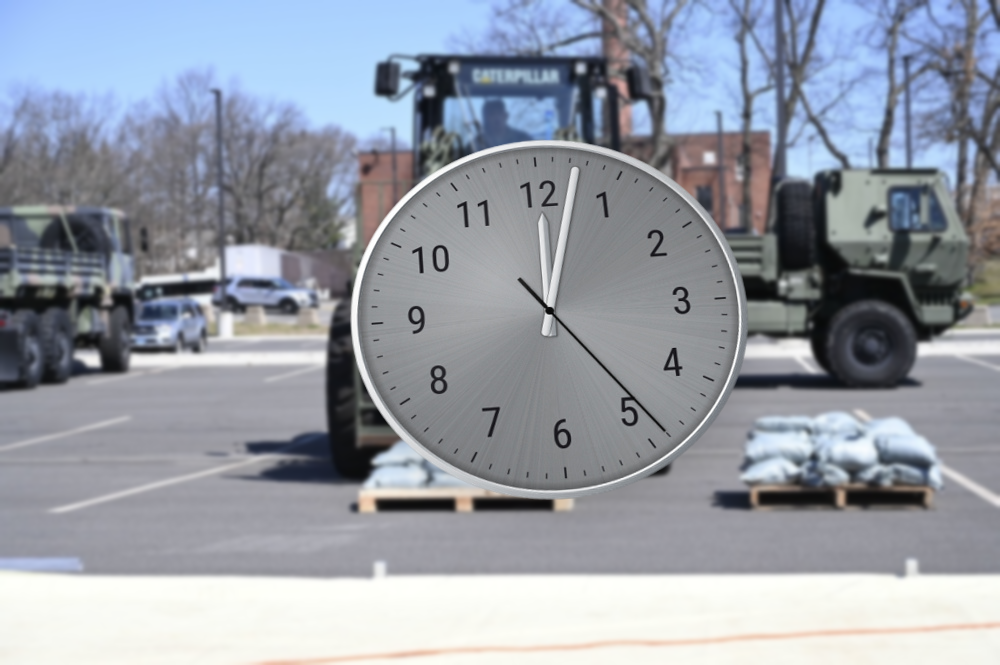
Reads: 12:02:24
